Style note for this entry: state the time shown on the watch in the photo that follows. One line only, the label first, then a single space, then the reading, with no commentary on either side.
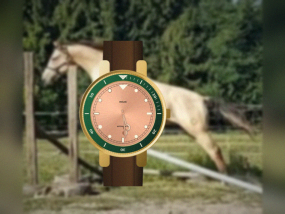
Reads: 5:29
